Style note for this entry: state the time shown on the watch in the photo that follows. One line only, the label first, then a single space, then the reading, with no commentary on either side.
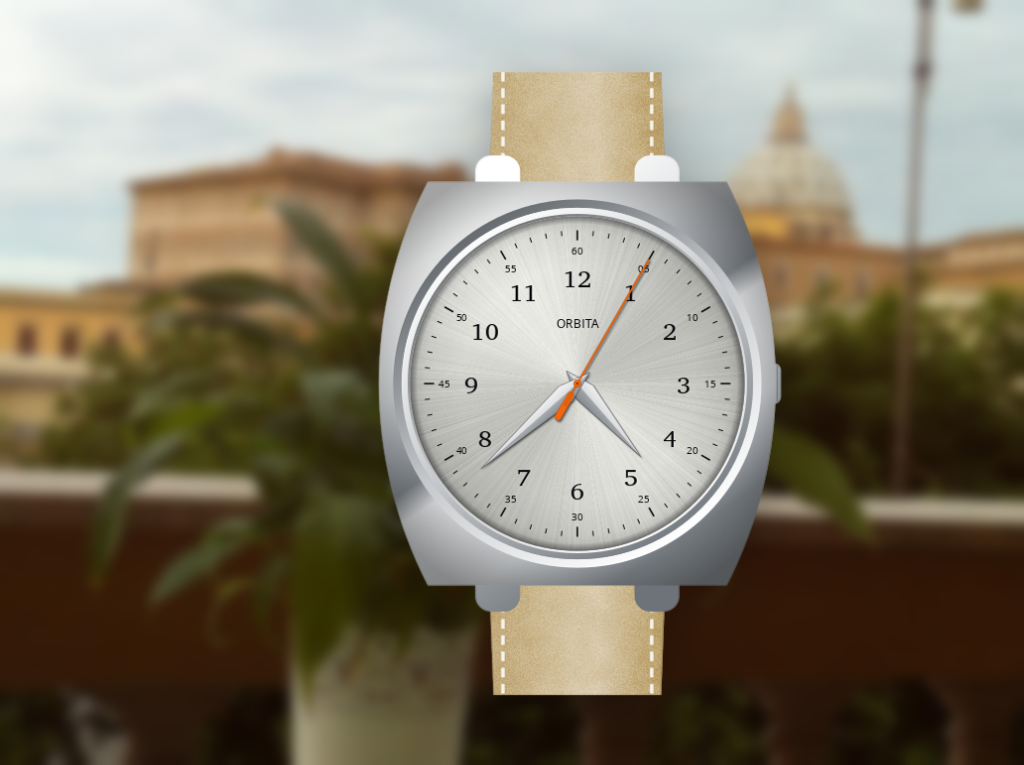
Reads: 4:38:05
